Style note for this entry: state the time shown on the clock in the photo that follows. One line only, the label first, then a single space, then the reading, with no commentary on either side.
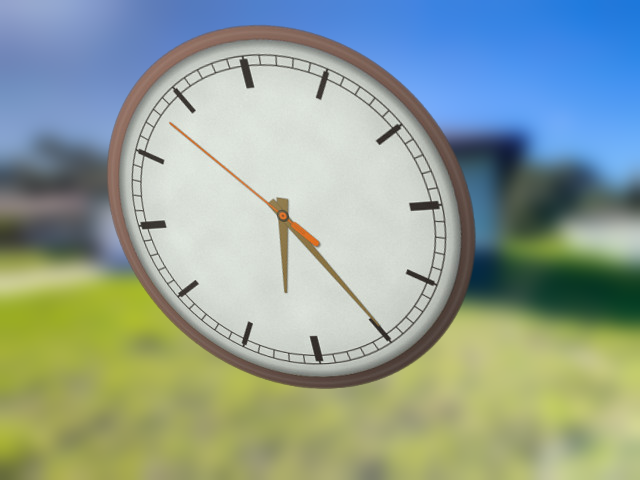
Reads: 6:24:53
